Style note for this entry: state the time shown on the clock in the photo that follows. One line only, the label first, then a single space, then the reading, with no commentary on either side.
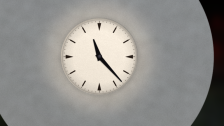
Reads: 11:23
